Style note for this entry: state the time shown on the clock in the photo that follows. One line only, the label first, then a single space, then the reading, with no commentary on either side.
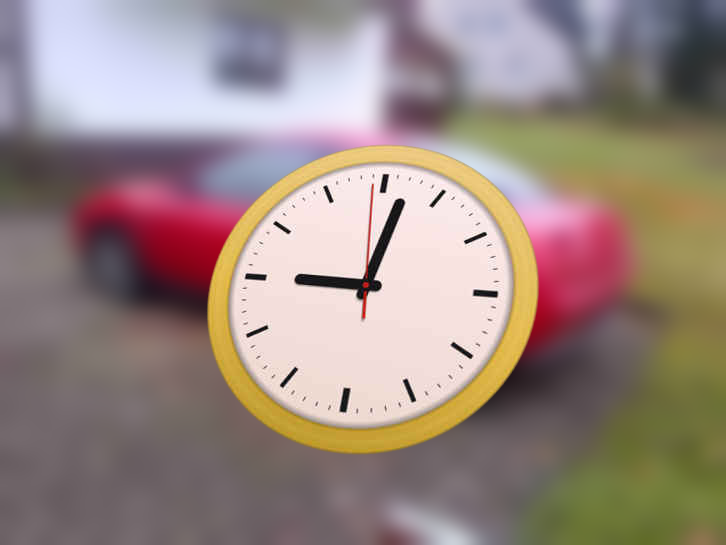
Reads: 9:01:59
